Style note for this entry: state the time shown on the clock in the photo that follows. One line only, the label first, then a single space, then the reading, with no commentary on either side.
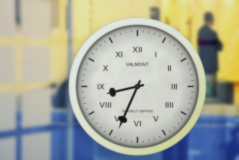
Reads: 8:34
